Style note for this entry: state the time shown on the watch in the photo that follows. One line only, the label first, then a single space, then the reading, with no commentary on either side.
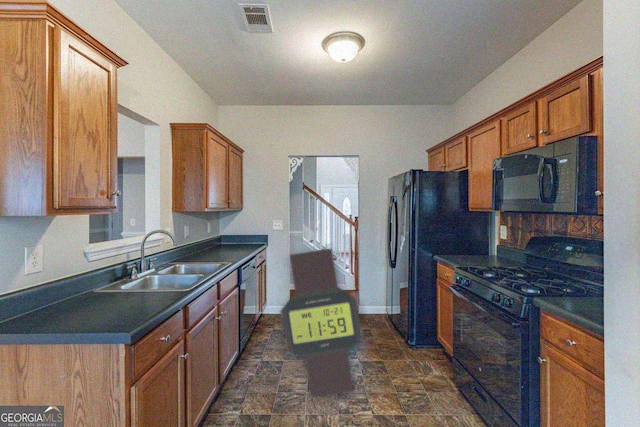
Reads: 11:59
